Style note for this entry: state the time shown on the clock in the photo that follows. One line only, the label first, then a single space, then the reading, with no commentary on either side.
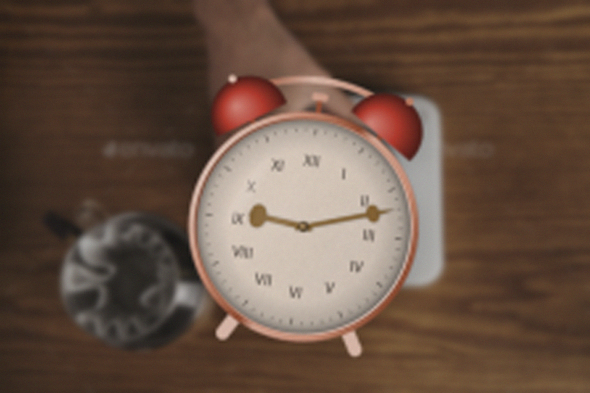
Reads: 9:12
